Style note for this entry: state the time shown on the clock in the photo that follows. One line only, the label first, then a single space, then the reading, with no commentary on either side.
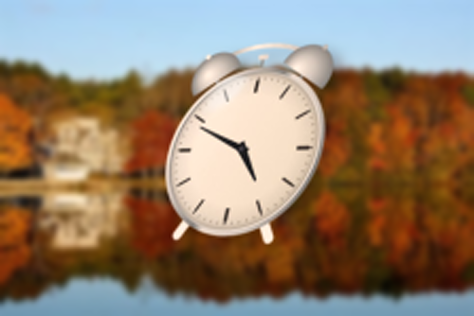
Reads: 4:49
